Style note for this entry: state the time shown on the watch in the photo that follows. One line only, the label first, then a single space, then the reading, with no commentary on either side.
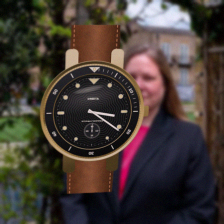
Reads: 3:21
